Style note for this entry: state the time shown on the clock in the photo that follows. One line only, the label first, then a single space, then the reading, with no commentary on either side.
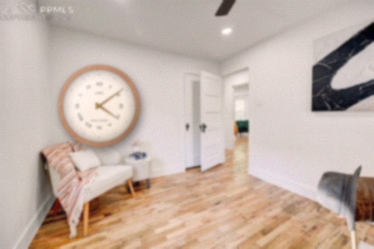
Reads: 4:09
